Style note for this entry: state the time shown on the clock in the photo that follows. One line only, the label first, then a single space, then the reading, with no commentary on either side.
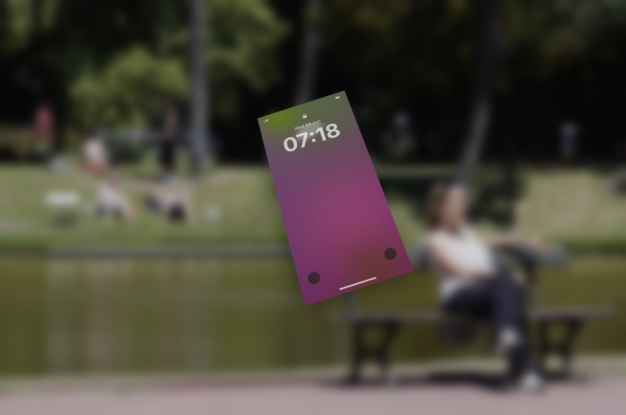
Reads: 7:18
